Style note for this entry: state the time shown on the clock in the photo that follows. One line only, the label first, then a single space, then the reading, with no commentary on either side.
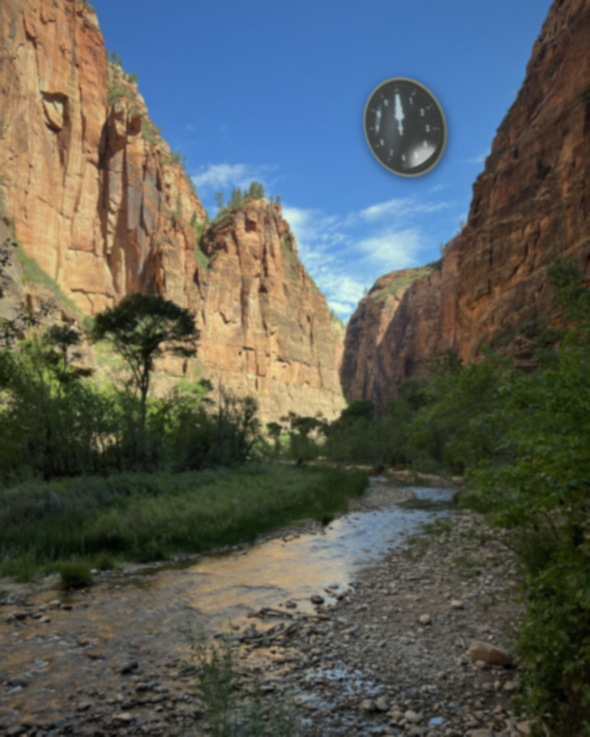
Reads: 12:00
